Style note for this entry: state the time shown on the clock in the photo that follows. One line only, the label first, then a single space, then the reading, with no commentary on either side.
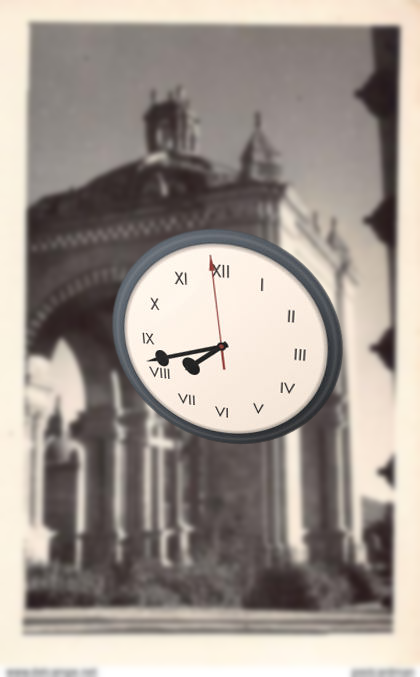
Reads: 7:41:59
